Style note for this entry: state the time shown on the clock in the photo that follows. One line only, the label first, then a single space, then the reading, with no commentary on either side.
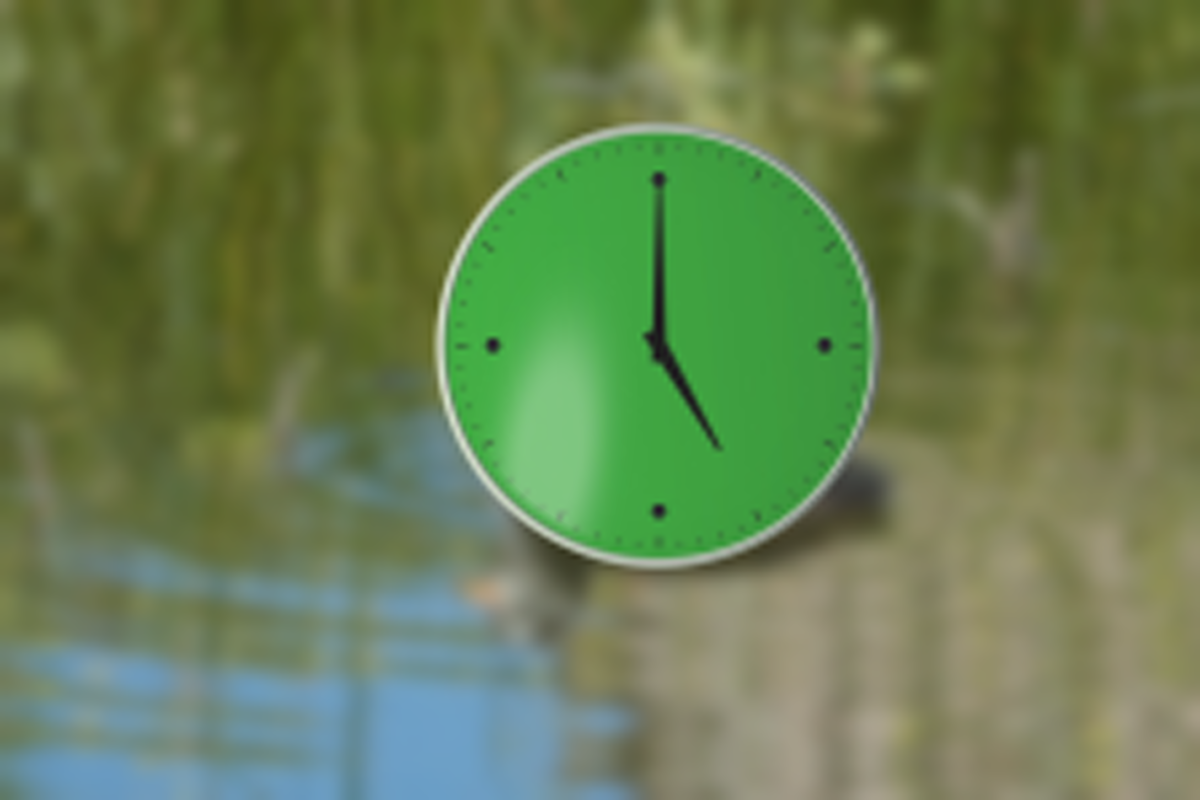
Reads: 5:00
